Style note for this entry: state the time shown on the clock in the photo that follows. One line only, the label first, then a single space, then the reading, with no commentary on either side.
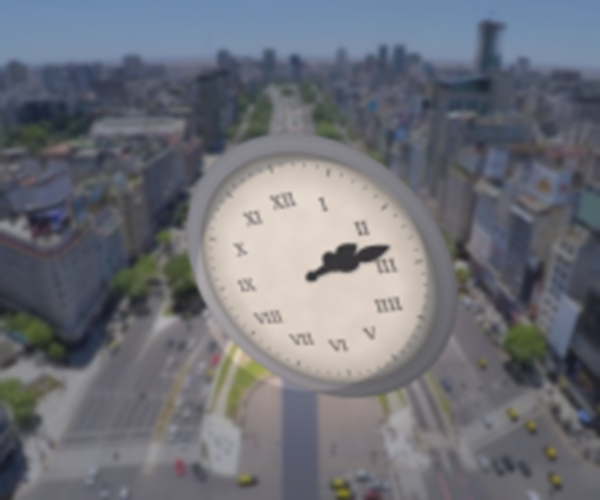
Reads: 2:13
